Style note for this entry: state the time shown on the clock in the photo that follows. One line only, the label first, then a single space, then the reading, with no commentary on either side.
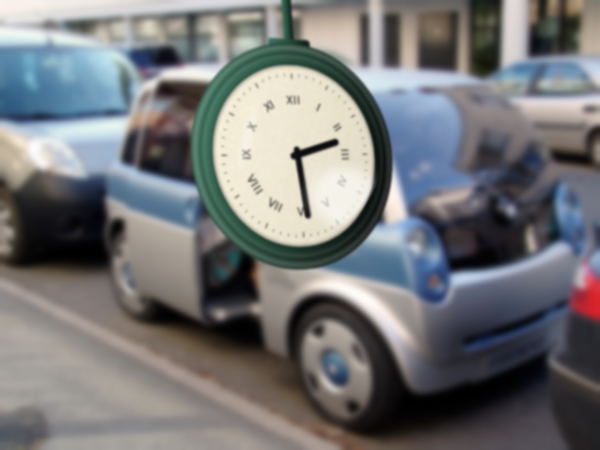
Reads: 2:29
